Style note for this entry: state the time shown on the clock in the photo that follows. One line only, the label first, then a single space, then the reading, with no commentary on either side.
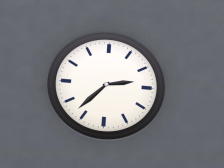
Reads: 2:37
